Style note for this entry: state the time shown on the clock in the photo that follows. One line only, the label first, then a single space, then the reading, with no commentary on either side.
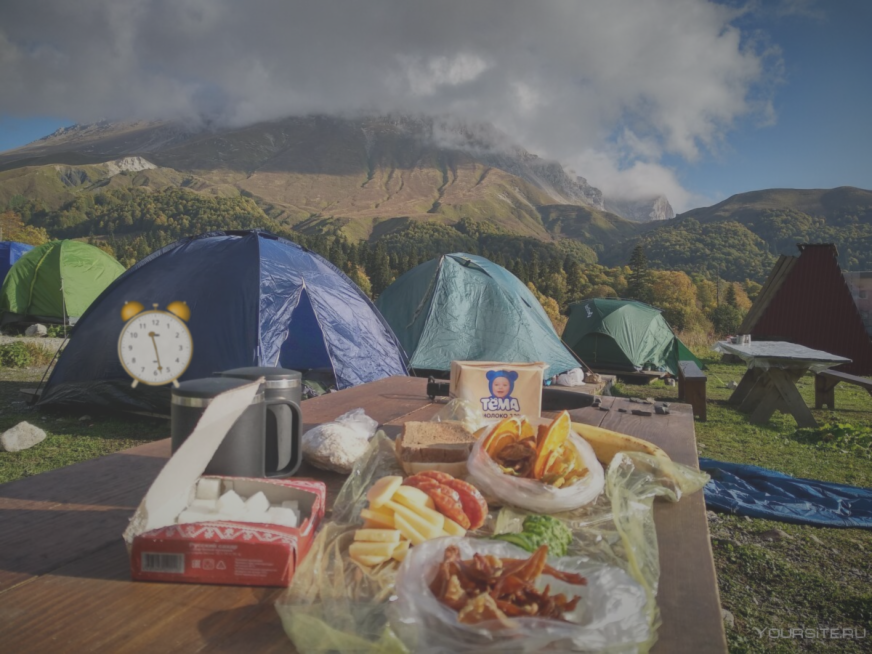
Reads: 11:28
